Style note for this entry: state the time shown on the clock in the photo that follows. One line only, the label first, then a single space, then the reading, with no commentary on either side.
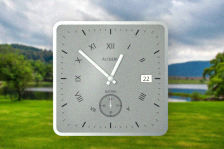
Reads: 12:52
